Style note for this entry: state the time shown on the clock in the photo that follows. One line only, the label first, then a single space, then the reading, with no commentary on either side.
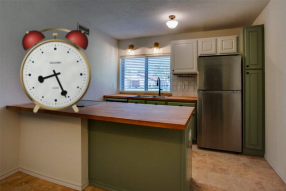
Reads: 8:26
